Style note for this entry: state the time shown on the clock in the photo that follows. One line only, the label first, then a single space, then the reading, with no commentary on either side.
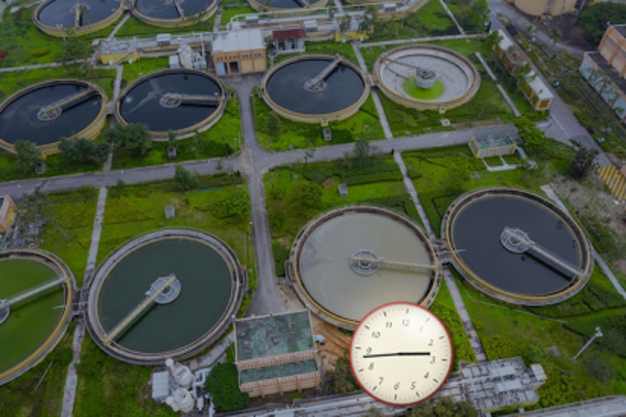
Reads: 2:43
